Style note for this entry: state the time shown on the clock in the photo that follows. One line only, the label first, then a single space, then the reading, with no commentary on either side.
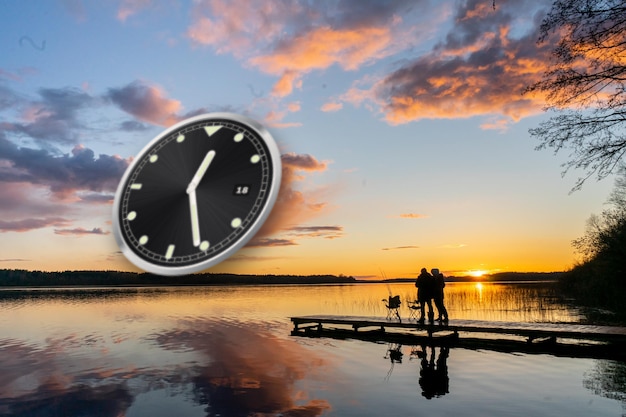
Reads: 12:26
